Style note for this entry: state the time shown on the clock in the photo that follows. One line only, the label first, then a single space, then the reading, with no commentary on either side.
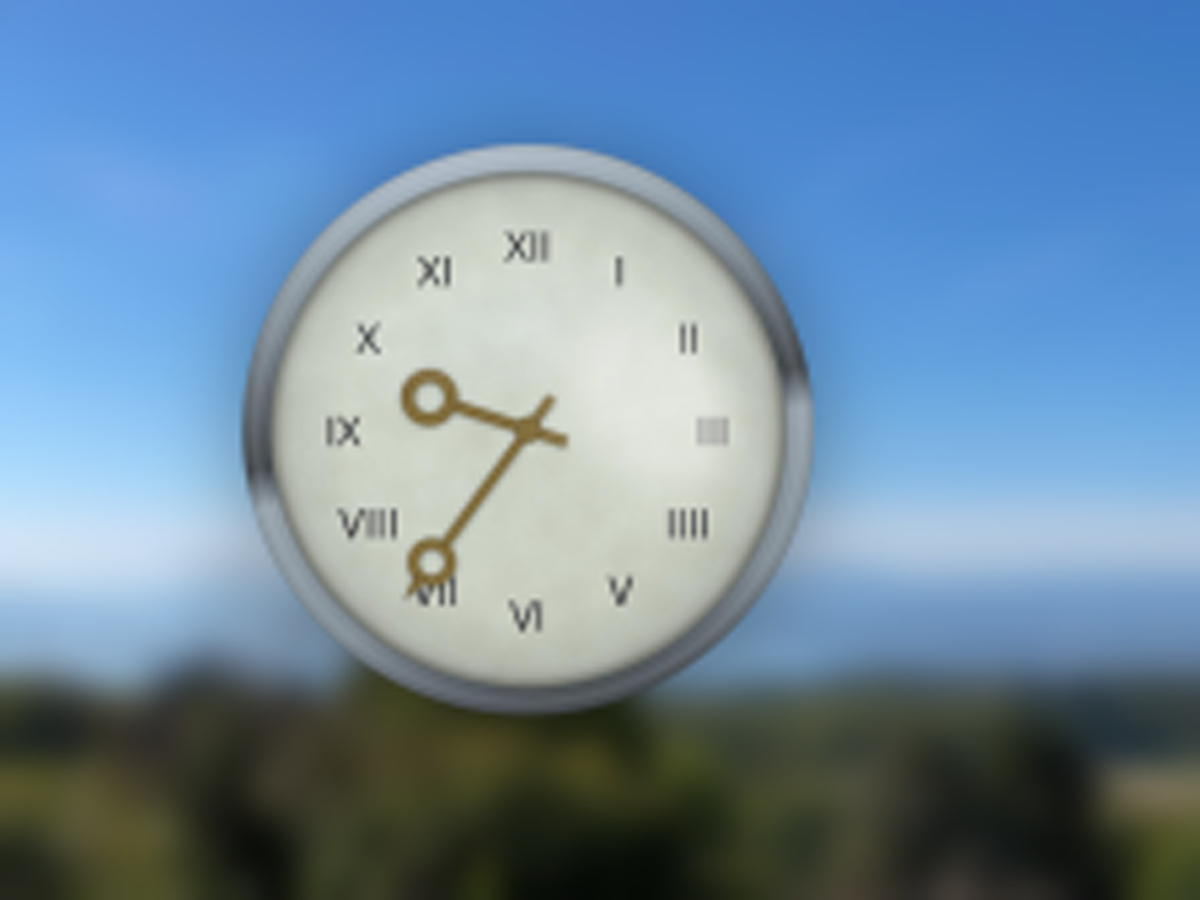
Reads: 9:36
